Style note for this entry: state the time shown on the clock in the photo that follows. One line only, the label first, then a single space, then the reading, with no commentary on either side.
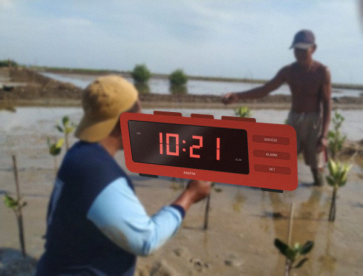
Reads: 10:21
